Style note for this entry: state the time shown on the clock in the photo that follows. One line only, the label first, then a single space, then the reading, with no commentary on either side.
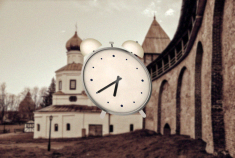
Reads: 6:40
